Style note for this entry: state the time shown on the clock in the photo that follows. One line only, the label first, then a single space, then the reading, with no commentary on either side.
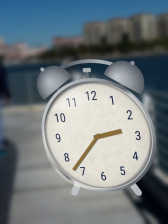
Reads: 2:37
